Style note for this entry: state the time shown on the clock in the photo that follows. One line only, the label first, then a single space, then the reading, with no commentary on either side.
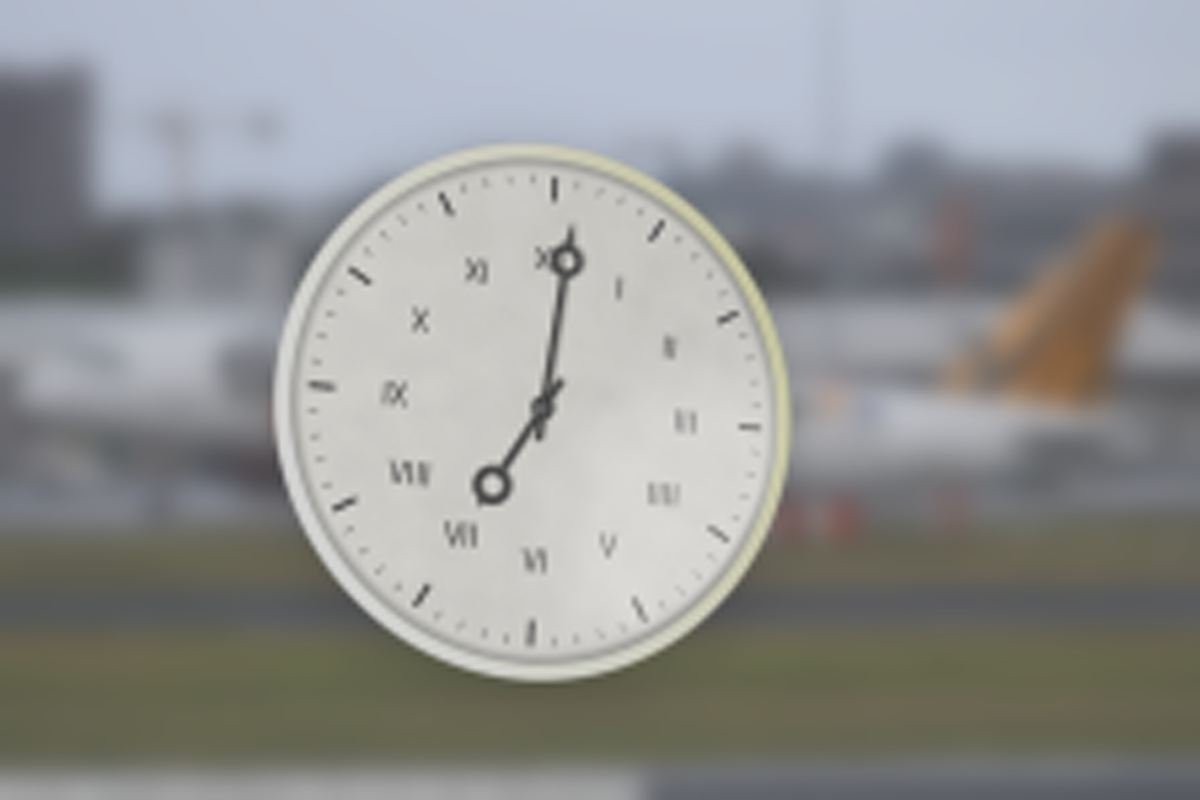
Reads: 7:01
